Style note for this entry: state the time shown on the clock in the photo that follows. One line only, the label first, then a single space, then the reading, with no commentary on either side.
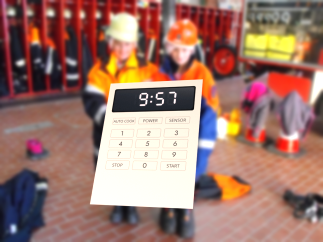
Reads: 9:57
